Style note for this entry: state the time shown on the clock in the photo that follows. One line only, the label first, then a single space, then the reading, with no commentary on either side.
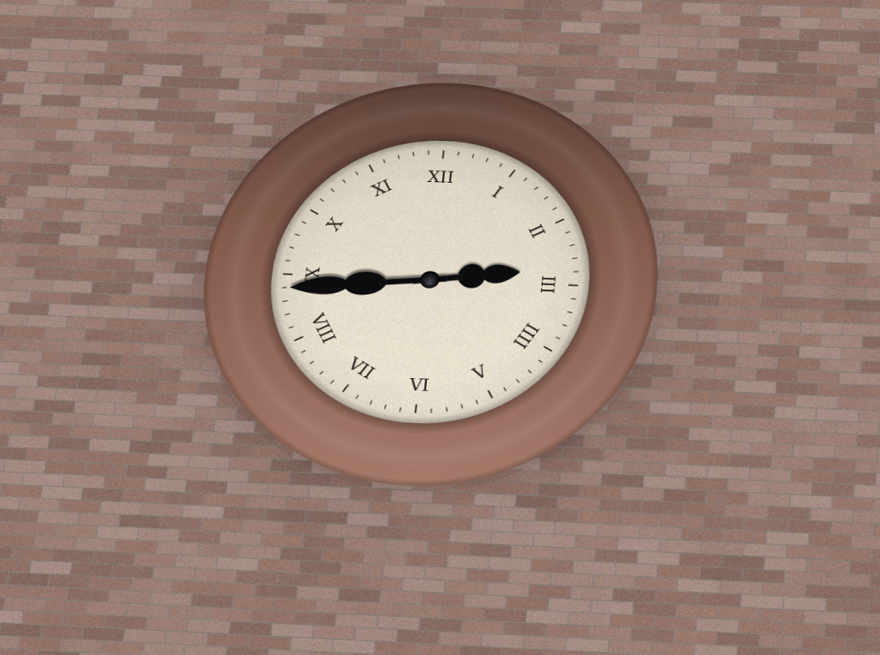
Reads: 2:44
